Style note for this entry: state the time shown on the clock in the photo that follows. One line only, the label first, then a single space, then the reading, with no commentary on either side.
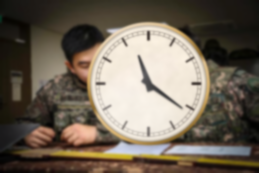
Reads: 11:21
